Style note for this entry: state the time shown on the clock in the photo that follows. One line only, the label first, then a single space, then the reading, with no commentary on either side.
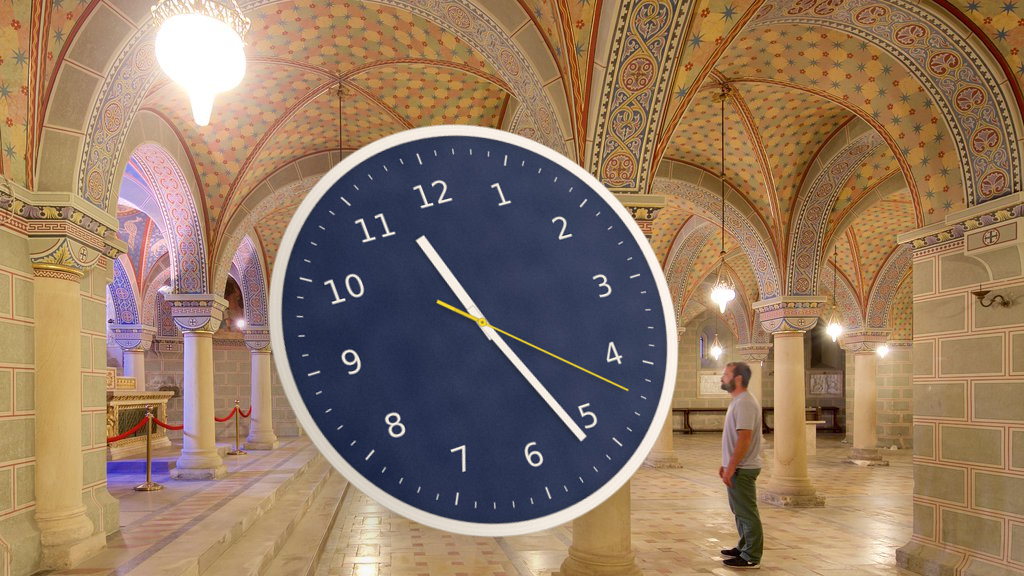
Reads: 11:26:22
